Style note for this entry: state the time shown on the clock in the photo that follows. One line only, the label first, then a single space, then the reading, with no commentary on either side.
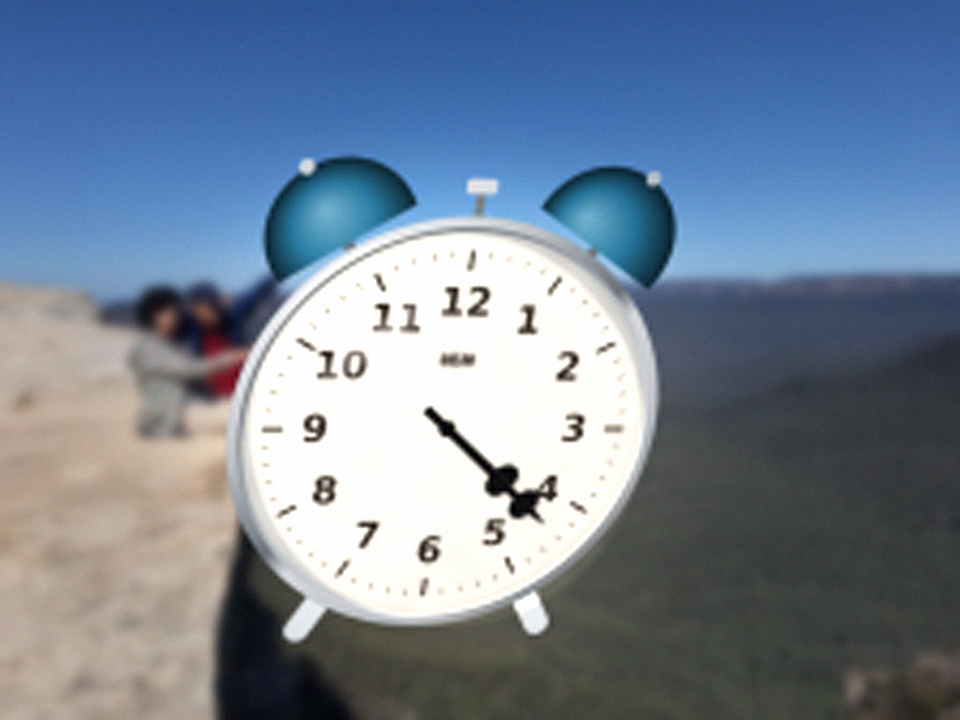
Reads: 4:22
